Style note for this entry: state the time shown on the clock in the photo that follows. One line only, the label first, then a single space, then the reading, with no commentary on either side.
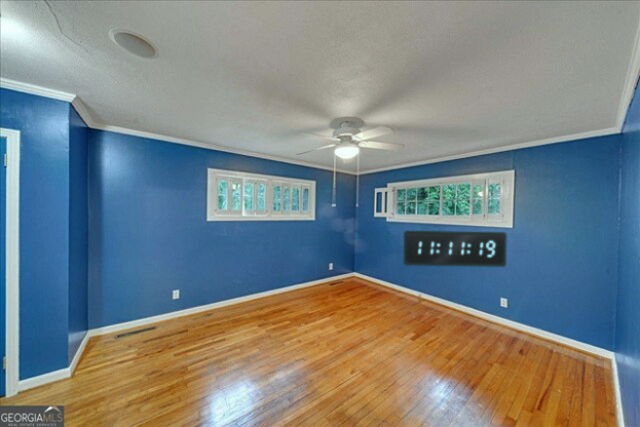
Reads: 11:11:19
